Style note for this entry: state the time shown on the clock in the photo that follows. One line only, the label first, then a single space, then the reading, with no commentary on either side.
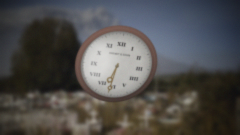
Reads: 6:31
